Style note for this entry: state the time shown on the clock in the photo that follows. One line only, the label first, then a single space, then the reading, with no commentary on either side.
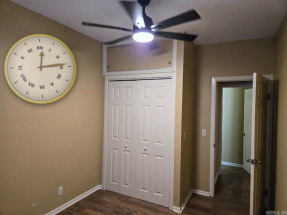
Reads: 12:14
